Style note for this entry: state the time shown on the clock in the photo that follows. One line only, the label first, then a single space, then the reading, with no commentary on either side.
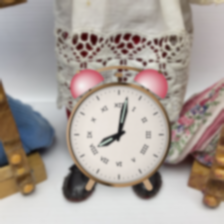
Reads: 8:02
